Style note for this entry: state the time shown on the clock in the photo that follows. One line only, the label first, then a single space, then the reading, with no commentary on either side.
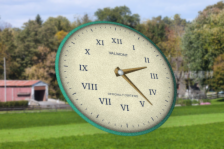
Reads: 2:23
